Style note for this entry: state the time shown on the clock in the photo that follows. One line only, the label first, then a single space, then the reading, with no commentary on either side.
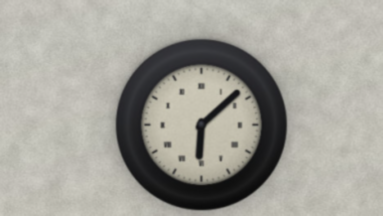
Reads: 6:08
